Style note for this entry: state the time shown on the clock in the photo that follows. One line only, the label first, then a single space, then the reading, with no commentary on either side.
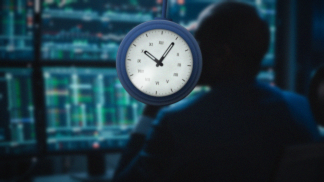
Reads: 10:05
